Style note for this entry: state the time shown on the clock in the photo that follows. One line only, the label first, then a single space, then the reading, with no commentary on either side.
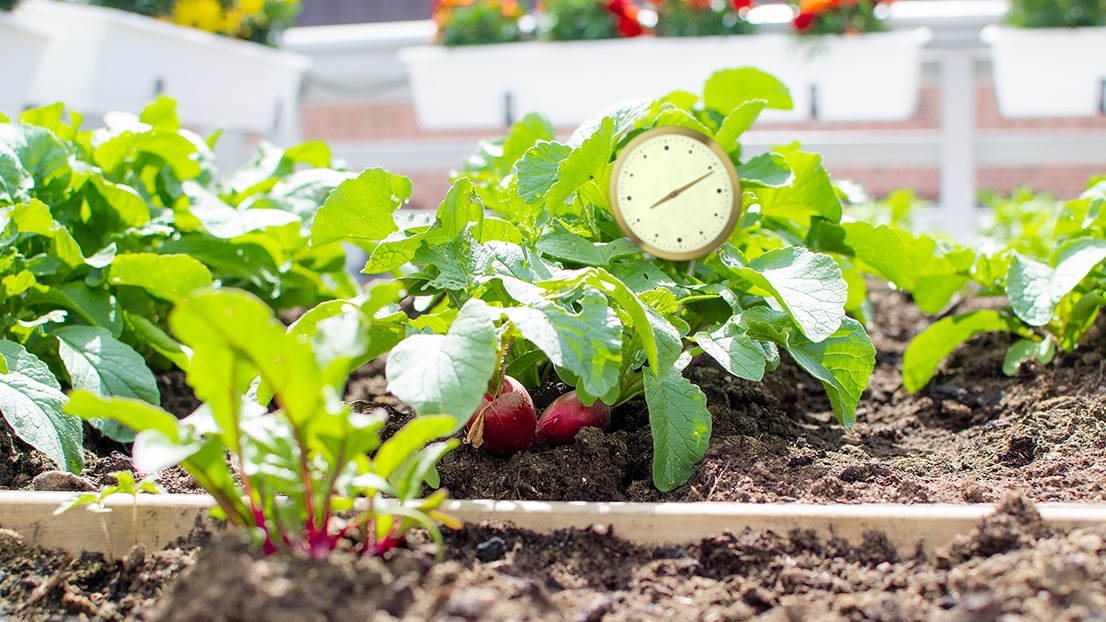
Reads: 8:11
